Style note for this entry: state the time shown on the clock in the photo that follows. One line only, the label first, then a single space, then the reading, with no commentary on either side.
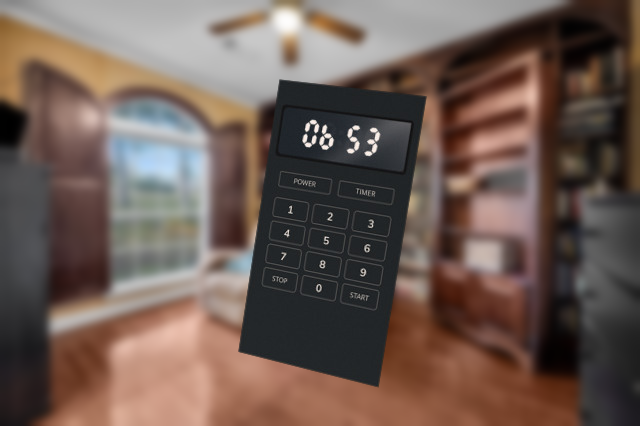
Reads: 6:53
